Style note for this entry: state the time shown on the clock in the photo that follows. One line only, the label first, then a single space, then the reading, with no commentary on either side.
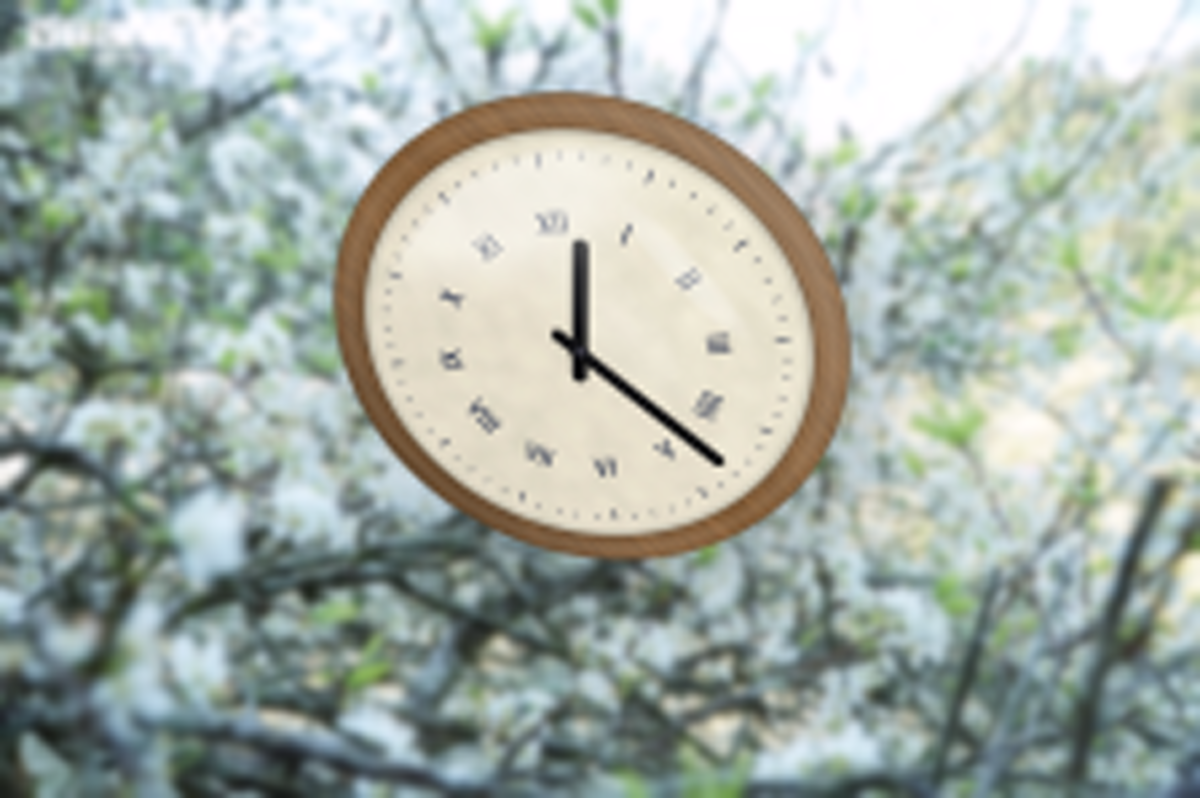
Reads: 12:23
